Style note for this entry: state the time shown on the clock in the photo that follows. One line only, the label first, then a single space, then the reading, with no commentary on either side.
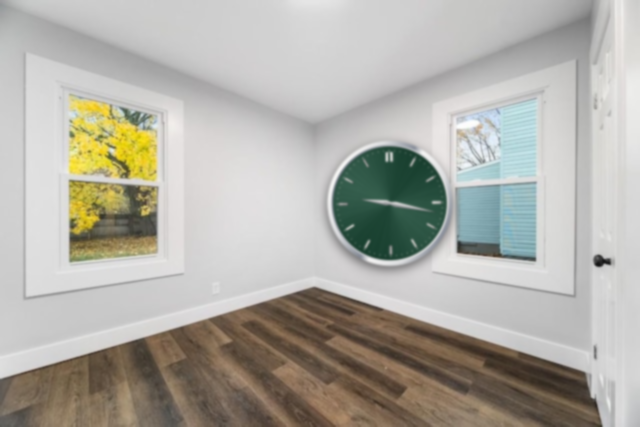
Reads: 9:17
